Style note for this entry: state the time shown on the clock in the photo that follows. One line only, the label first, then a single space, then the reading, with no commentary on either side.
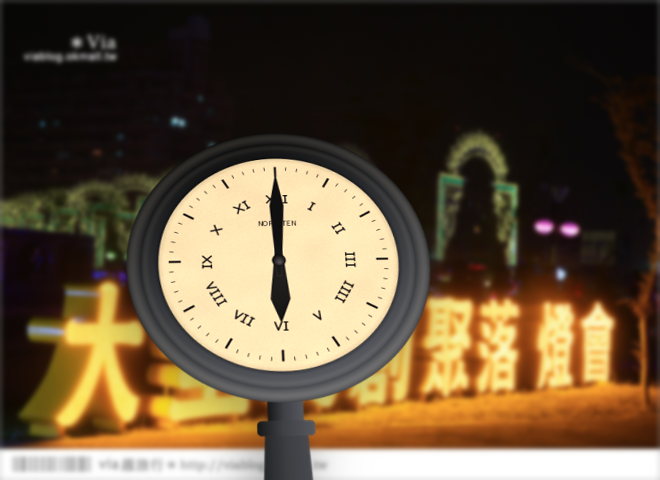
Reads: 6:00
